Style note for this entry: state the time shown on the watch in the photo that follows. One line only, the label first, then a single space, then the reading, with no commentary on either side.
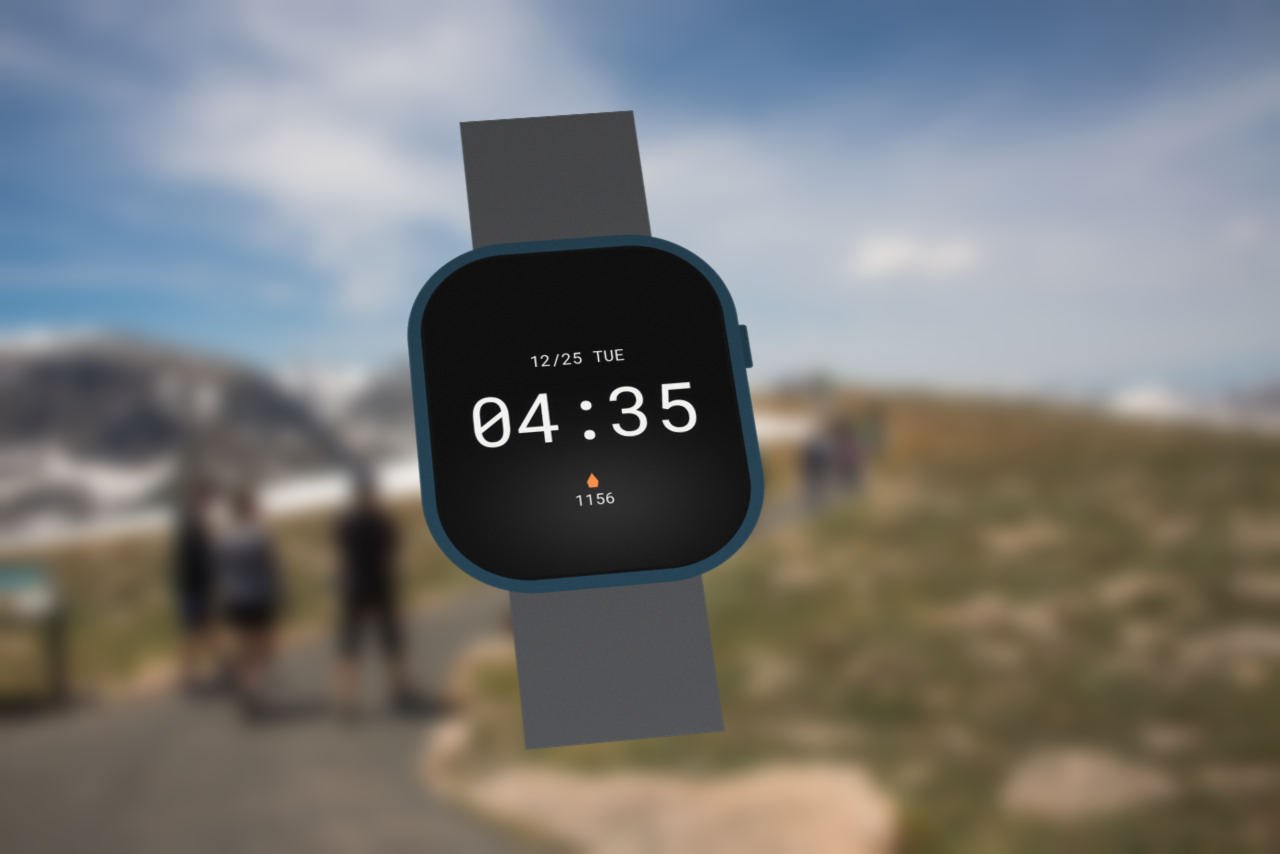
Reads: 4:35
